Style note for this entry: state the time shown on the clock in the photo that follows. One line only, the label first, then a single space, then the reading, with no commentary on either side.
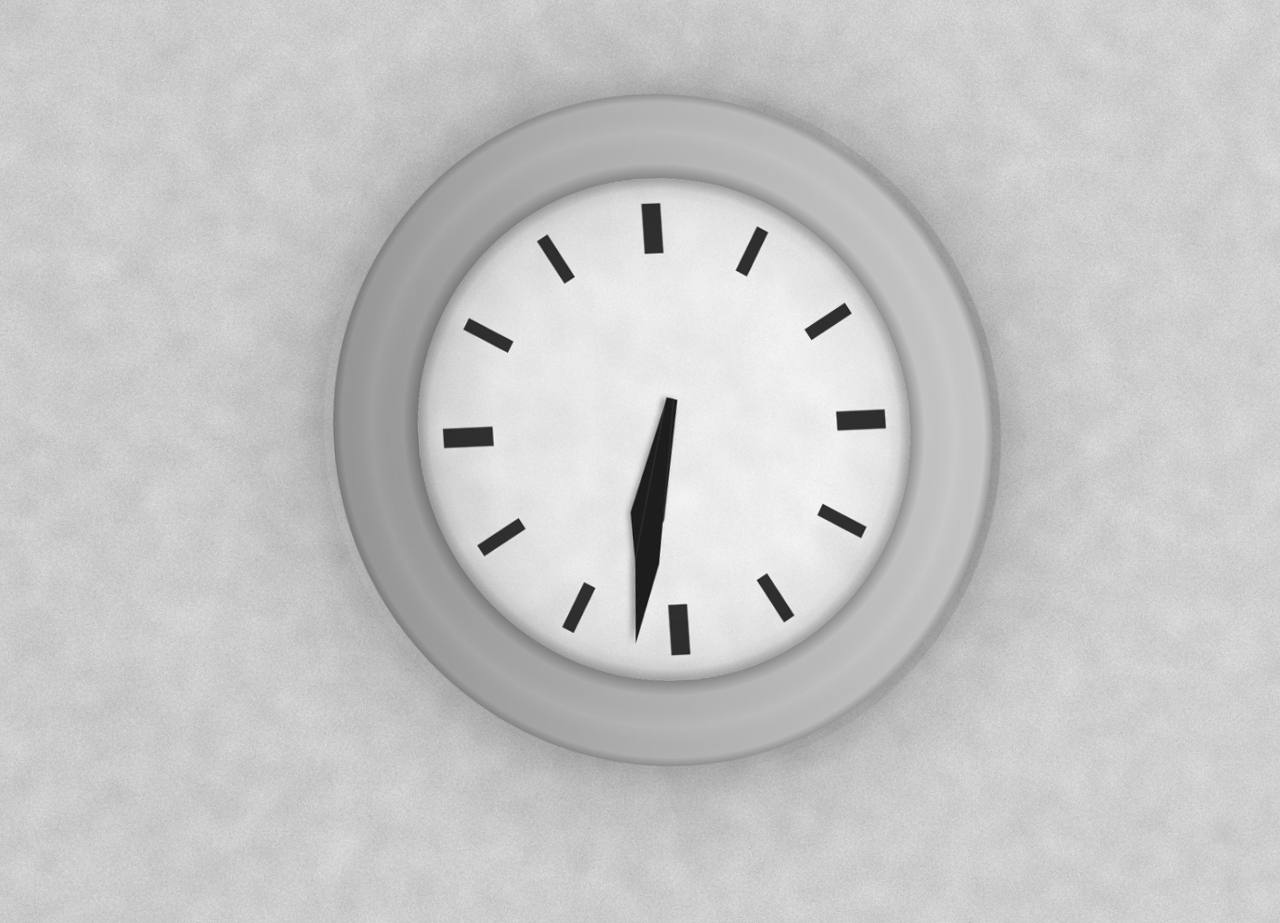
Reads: 6:32
